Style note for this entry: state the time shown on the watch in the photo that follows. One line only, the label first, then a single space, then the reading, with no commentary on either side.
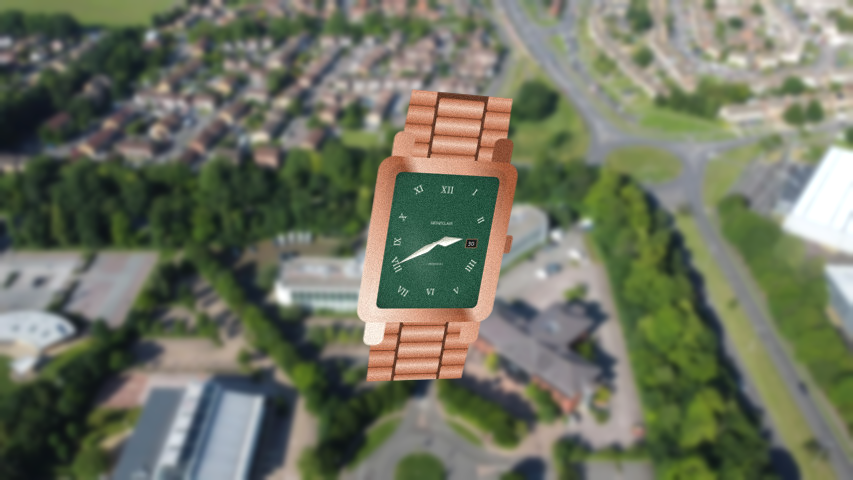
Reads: 2:40
